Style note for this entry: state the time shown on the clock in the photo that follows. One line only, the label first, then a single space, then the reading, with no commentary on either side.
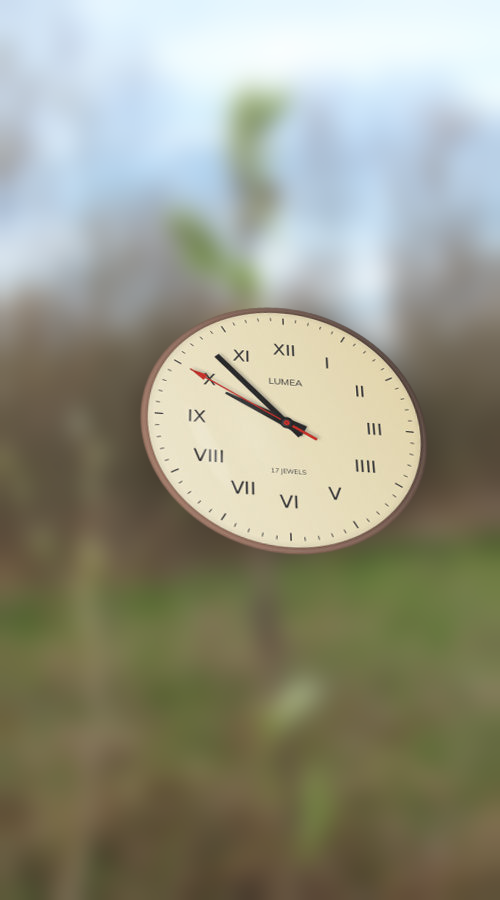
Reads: 9:52:50
